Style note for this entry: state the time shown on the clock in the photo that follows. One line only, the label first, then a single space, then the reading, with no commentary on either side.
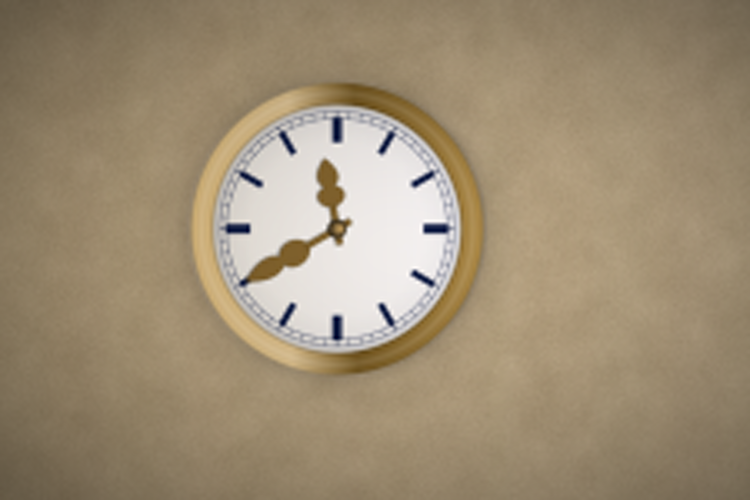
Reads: 11:40
